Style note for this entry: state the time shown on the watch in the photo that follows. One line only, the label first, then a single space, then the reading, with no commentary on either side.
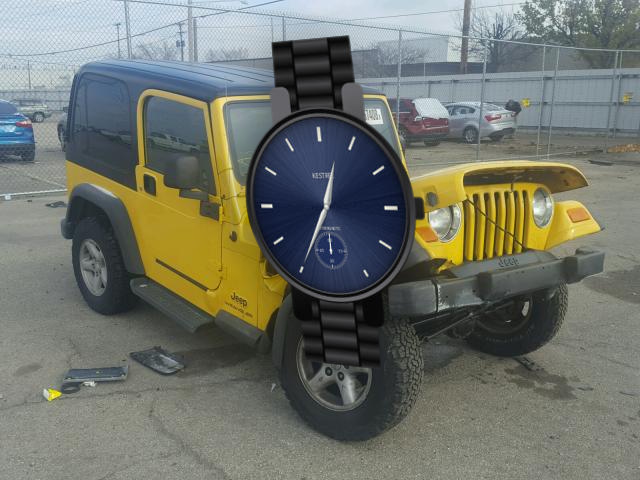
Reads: 12:35
